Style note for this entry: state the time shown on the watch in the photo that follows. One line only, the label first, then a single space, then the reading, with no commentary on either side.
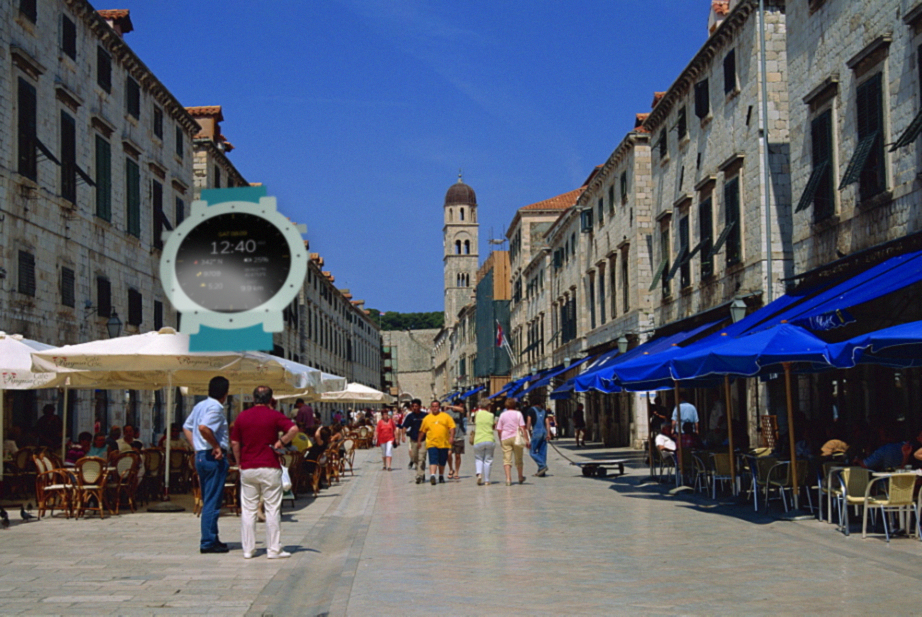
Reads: 12:40
